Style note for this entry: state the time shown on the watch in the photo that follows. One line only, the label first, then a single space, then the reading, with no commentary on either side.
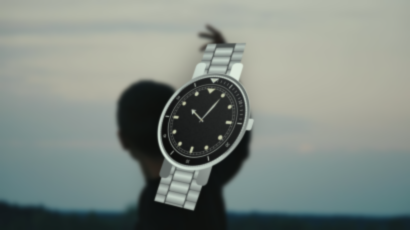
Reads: 10:05
